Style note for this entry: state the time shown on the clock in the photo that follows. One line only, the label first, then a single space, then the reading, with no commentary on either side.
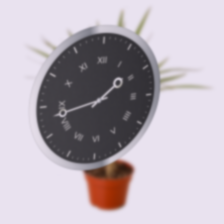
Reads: 1:43
